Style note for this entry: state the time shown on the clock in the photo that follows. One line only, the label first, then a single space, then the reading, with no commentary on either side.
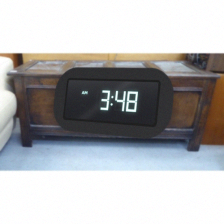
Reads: 3:48
